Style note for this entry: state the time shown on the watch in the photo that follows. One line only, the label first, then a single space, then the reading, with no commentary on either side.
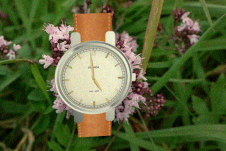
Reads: 4:59
